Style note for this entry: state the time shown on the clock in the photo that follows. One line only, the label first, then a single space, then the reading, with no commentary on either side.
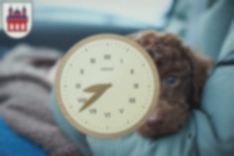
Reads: 8:38
